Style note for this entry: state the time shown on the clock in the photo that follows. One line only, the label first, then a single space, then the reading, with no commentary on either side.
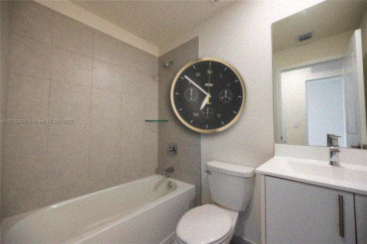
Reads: 6:51
